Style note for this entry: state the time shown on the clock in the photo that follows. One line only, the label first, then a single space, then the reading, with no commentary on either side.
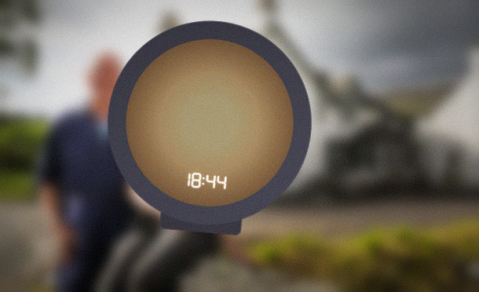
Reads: 18:44
